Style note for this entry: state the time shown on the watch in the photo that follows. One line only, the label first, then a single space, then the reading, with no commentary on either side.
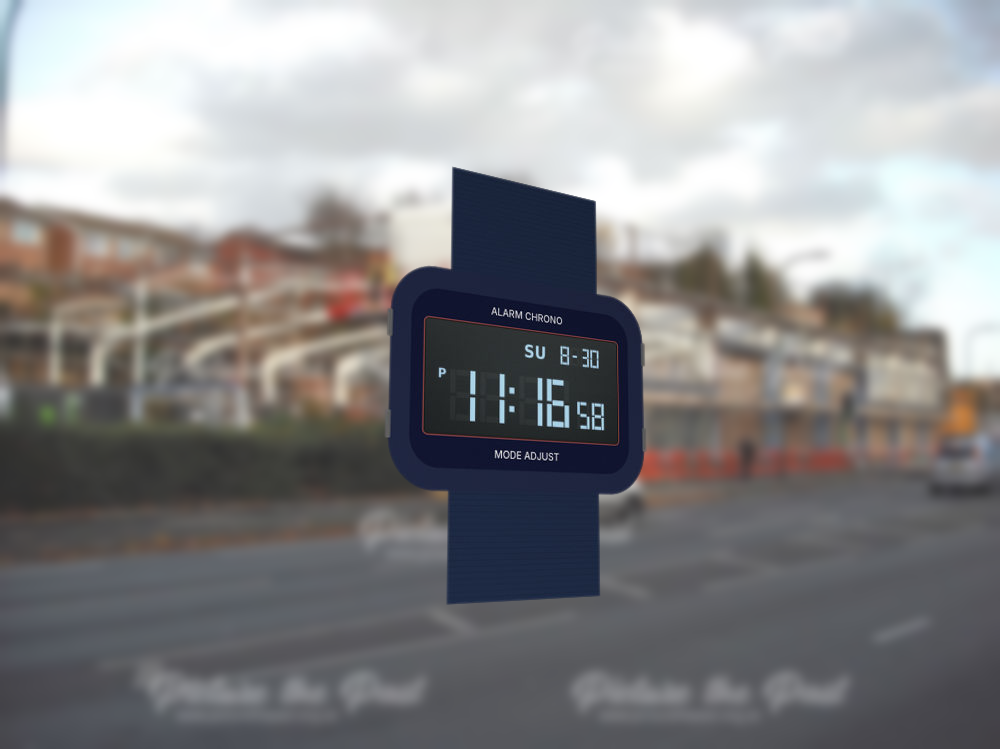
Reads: 11:16:58
